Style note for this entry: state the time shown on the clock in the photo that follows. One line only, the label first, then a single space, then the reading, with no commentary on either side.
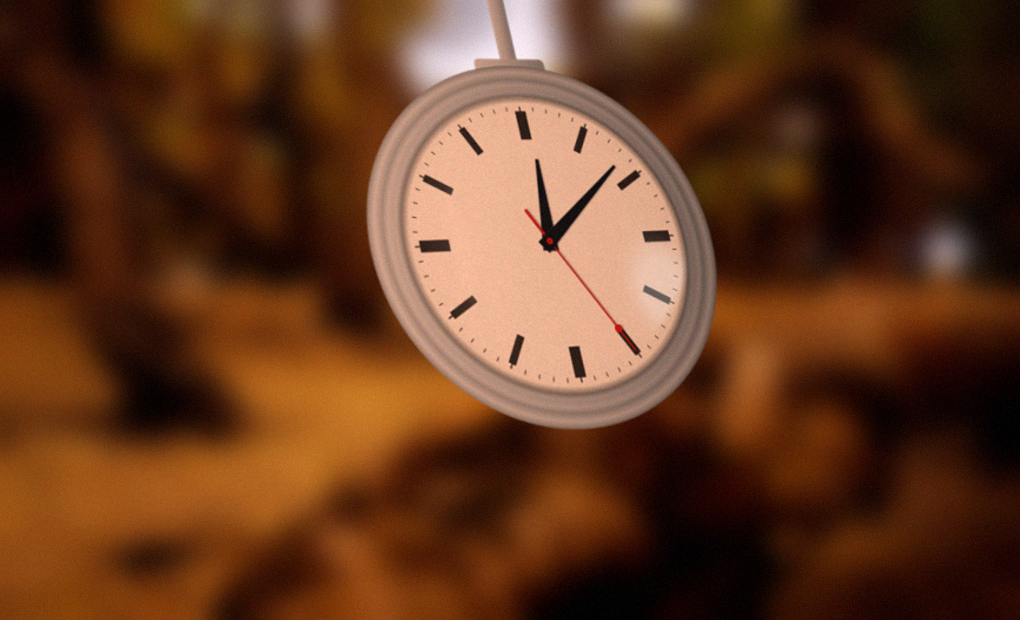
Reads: 12:08:25
